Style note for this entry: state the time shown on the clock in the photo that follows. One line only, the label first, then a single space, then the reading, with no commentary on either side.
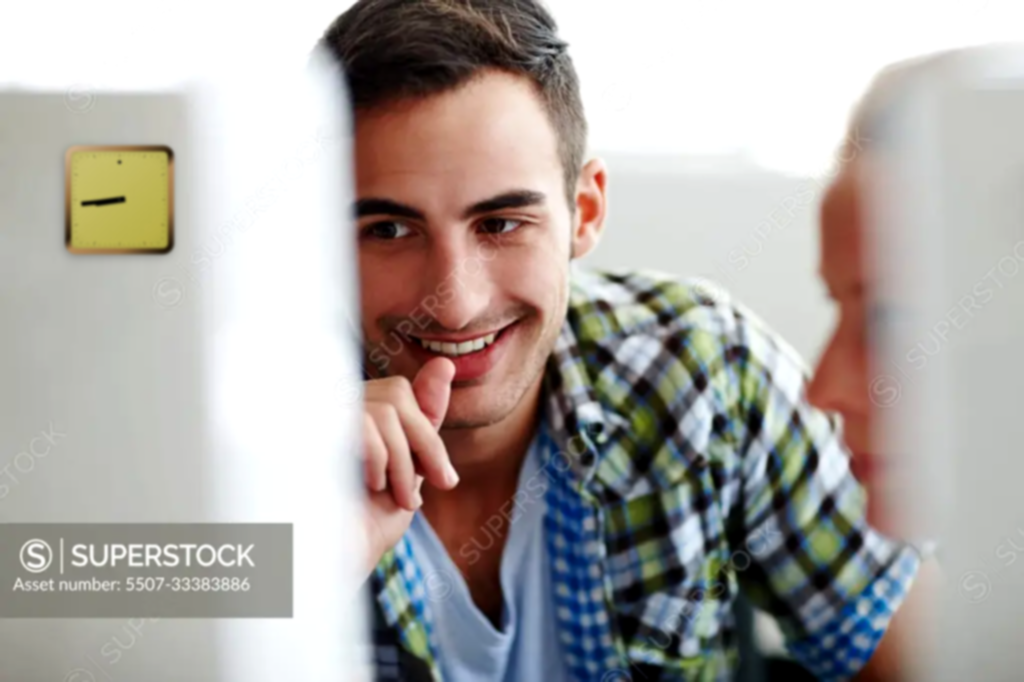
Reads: 8:44
